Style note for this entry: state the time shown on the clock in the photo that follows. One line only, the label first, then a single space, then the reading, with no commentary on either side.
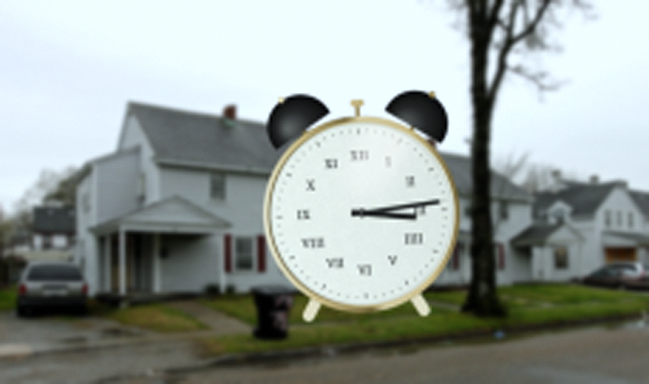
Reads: 3:14
